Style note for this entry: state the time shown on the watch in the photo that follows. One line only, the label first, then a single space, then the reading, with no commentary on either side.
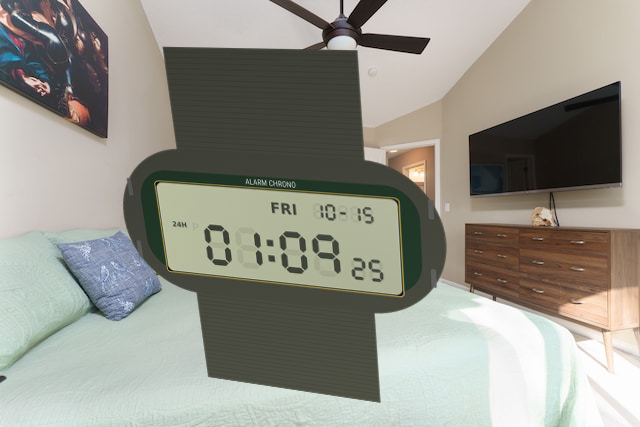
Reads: 1:09:25
